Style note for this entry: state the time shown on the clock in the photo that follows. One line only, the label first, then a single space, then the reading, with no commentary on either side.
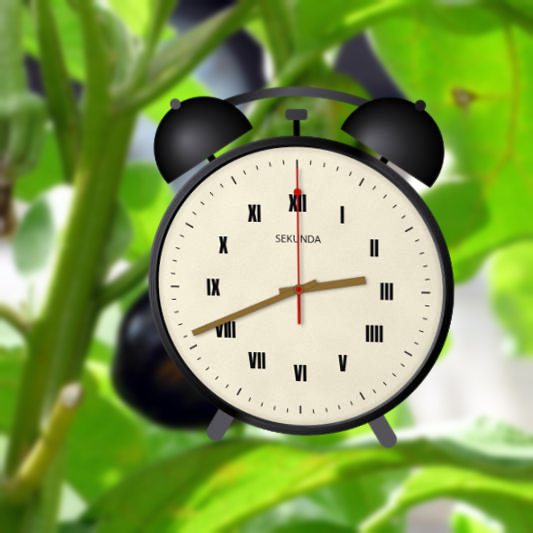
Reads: 2:41:00
